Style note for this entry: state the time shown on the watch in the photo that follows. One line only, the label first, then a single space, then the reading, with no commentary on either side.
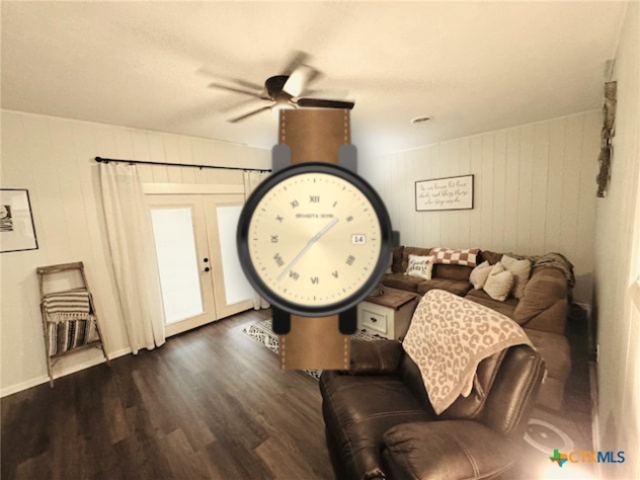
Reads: 1:37
